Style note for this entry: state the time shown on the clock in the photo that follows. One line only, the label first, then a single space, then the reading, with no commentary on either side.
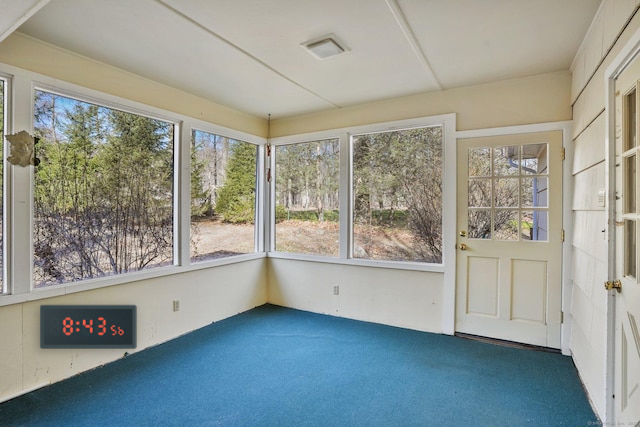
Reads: 8:43:56
